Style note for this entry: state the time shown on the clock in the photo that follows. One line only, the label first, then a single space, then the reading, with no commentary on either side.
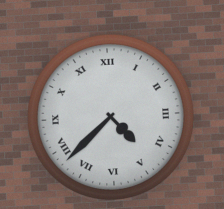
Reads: 4:38
